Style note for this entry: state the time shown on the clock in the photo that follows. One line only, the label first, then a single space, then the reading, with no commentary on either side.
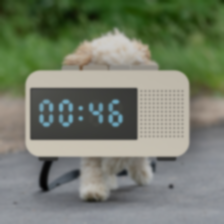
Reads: 0:46
